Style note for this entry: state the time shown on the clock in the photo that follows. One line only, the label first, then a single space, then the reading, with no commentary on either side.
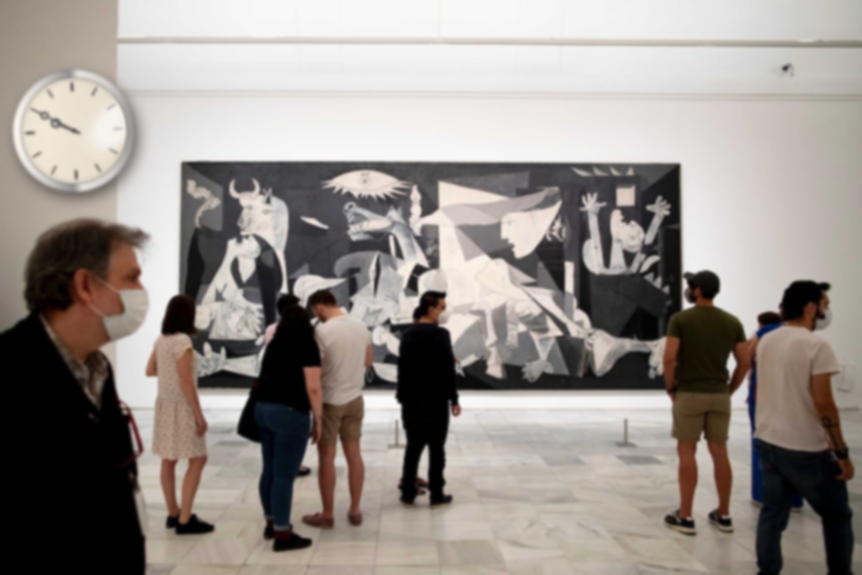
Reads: 9:50
